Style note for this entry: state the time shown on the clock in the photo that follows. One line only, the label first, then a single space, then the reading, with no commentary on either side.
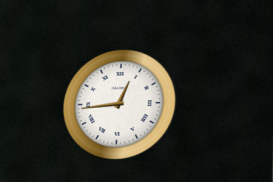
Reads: 12:44
